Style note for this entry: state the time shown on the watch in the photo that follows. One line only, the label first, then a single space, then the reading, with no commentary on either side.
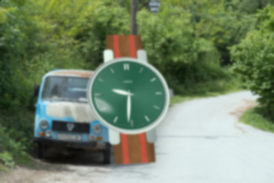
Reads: 9:31
